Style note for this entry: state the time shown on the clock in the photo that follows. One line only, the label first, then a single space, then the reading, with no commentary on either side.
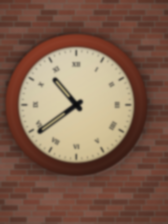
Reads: 10:39
